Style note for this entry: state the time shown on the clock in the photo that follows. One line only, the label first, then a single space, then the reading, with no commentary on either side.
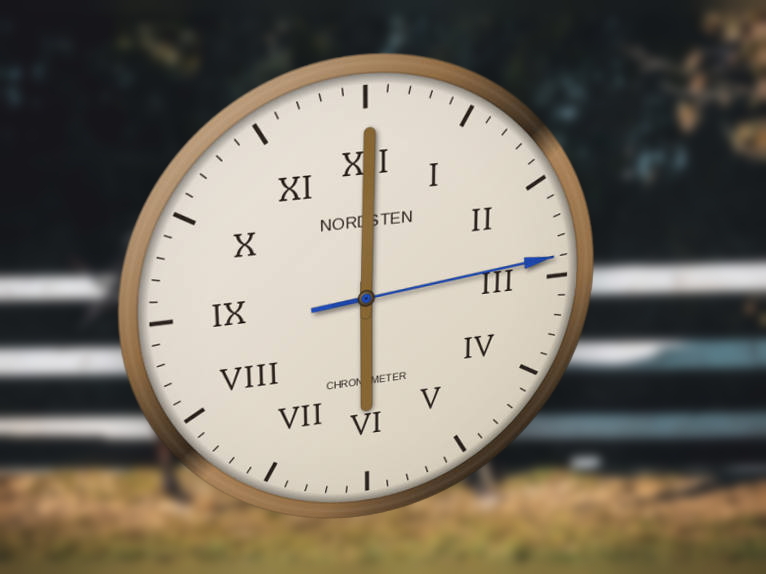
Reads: 6:00:14
